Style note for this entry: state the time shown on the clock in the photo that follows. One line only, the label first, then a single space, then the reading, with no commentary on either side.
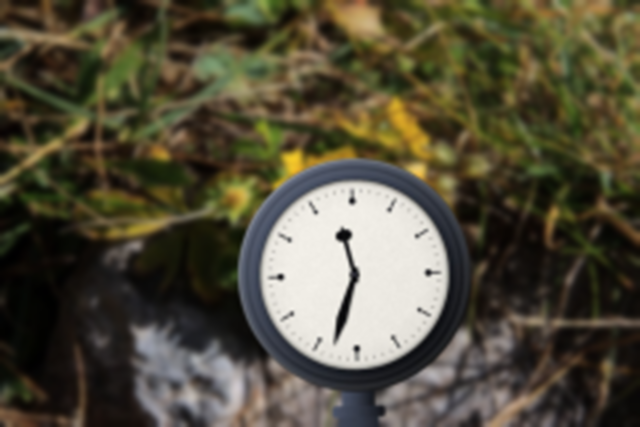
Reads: 11:33
